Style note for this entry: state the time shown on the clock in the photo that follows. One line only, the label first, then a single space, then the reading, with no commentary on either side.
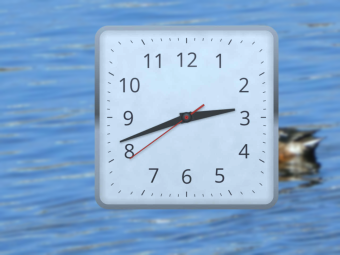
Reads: 2:41:39
